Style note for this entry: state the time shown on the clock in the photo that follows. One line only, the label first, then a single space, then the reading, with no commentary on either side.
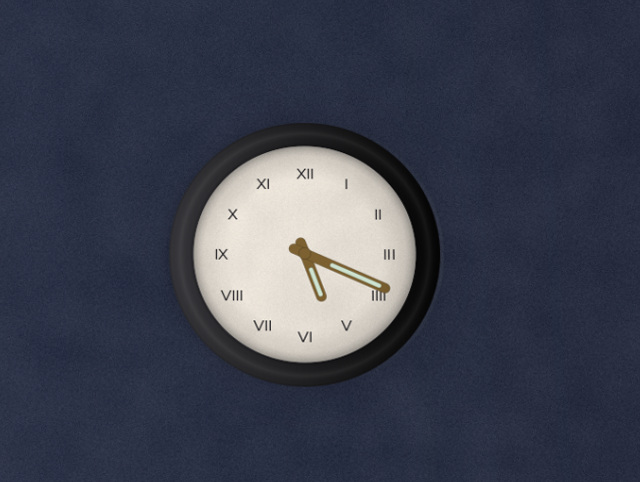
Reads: 5:19
